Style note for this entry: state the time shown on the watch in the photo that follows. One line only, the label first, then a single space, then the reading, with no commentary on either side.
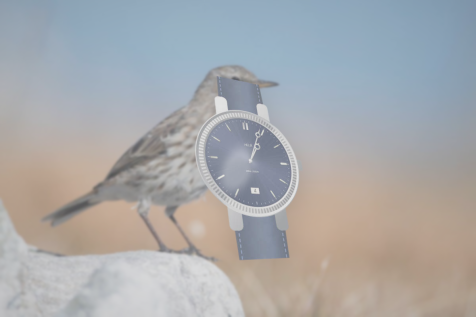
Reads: 1:04
